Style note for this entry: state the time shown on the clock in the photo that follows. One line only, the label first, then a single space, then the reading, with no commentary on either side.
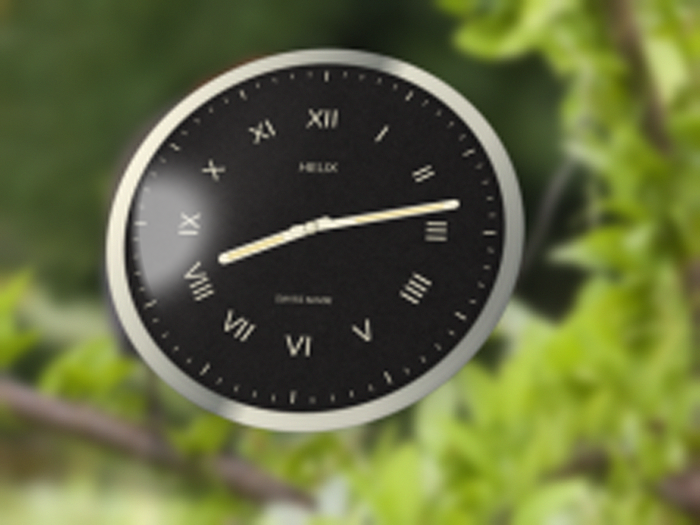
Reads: 8:13
